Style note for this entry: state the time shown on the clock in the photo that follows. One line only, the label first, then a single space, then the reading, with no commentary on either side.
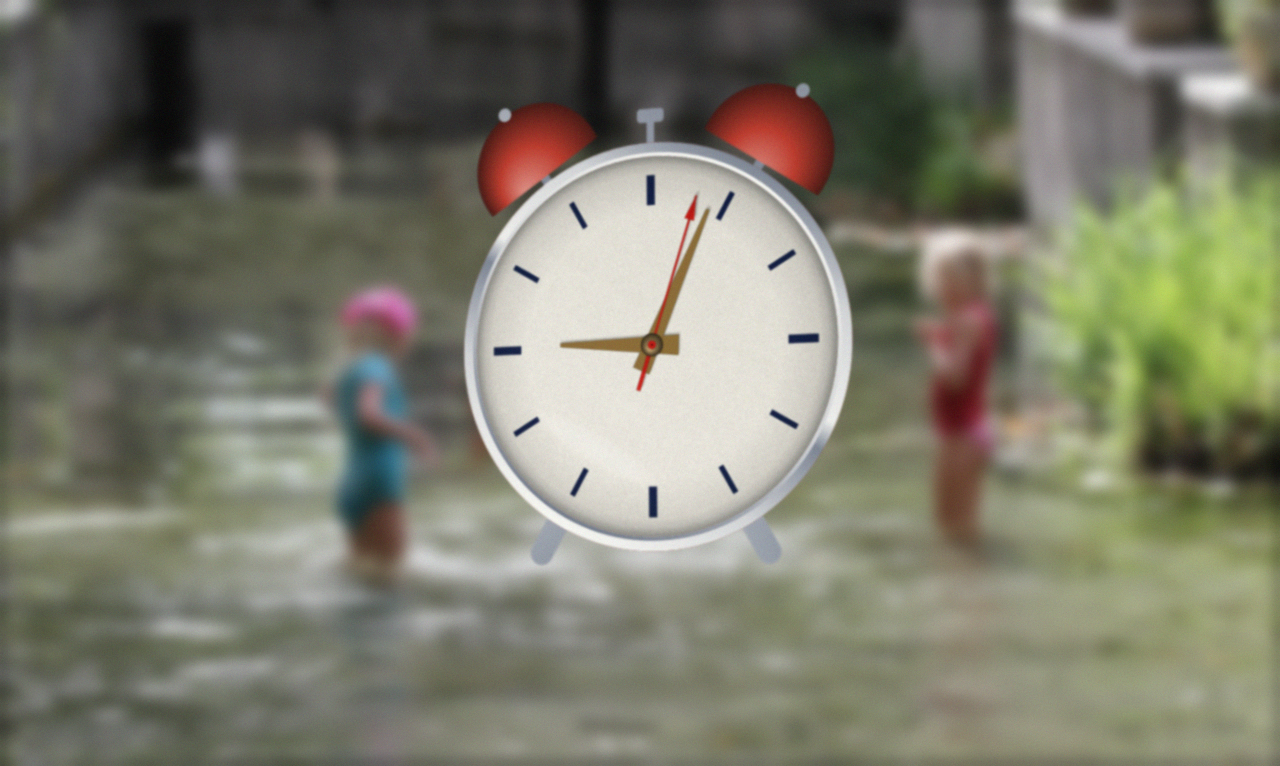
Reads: 9:04:03
